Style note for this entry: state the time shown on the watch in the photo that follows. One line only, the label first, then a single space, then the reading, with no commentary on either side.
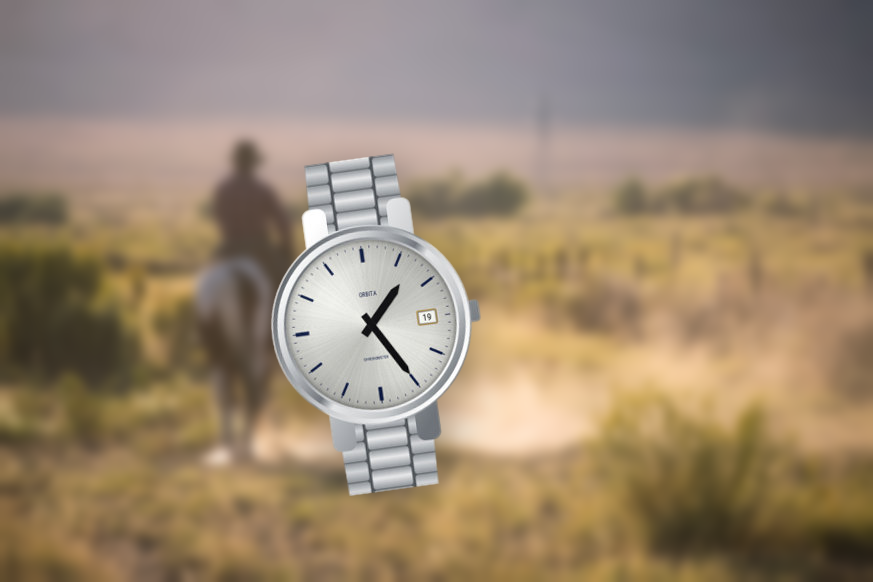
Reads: 1:25
